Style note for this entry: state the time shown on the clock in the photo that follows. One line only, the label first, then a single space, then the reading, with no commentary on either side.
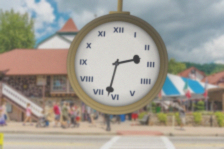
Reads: 2:32
